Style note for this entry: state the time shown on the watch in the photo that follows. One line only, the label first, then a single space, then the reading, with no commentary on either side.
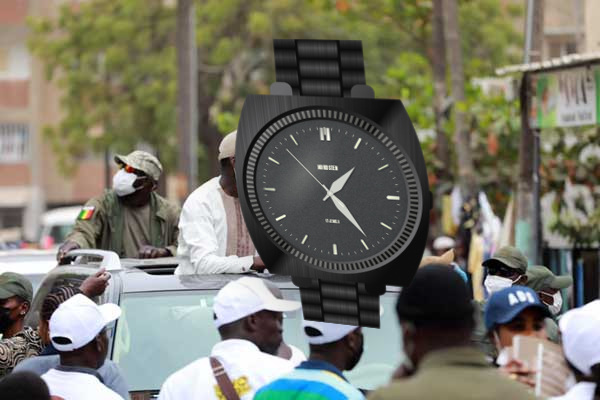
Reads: 1:23:53
